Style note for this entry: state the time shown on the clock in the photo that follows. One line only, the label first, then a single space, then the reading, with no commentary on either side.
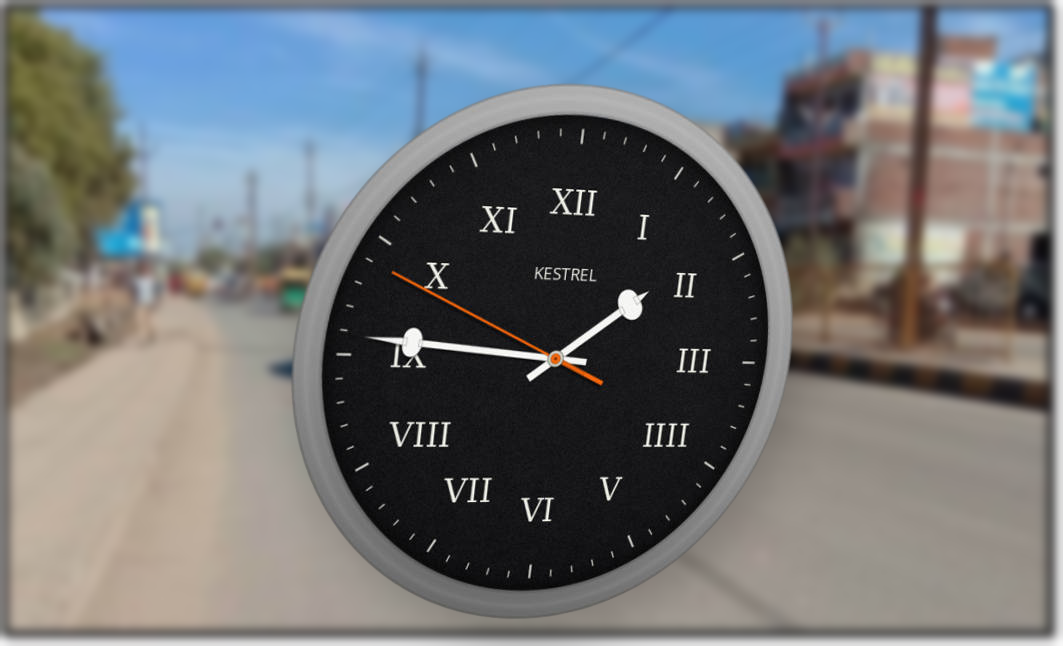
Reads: 1:45:49
